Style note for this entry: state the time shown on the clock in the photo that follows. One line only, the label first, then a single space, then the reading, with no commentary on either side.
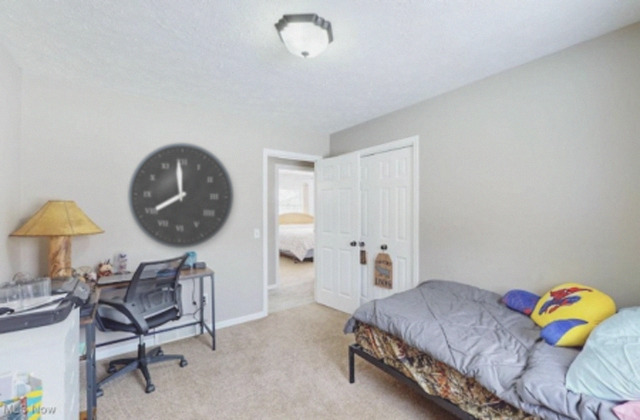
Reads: 7:59
